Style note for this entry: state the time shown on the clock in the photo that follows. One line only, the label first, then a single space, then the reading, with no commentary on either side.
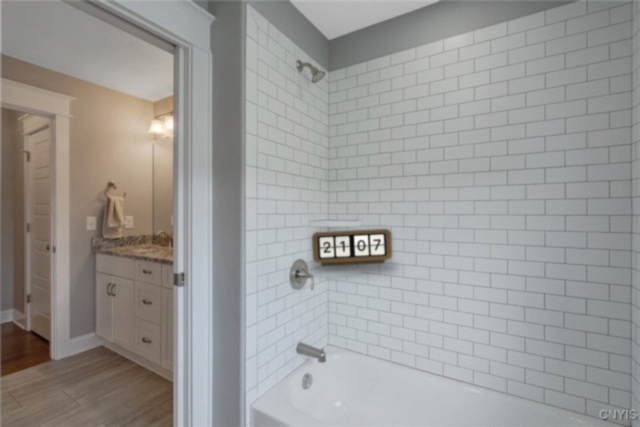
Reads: 21:07
